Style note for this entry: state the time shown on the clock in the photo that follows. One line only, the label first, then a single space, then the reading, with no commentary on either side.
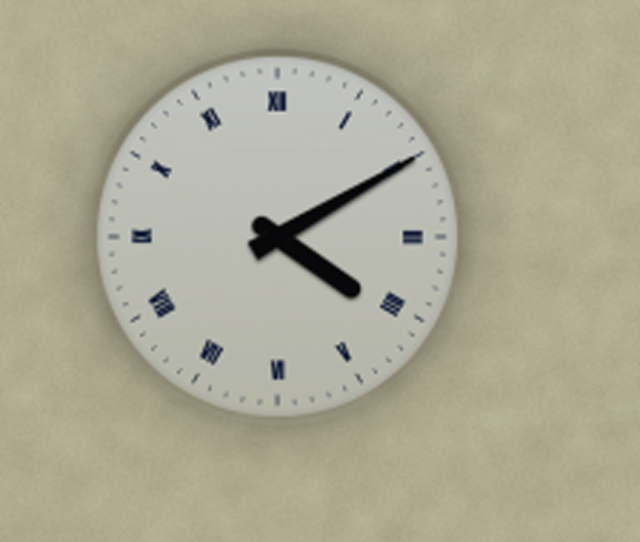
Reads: 4:10
